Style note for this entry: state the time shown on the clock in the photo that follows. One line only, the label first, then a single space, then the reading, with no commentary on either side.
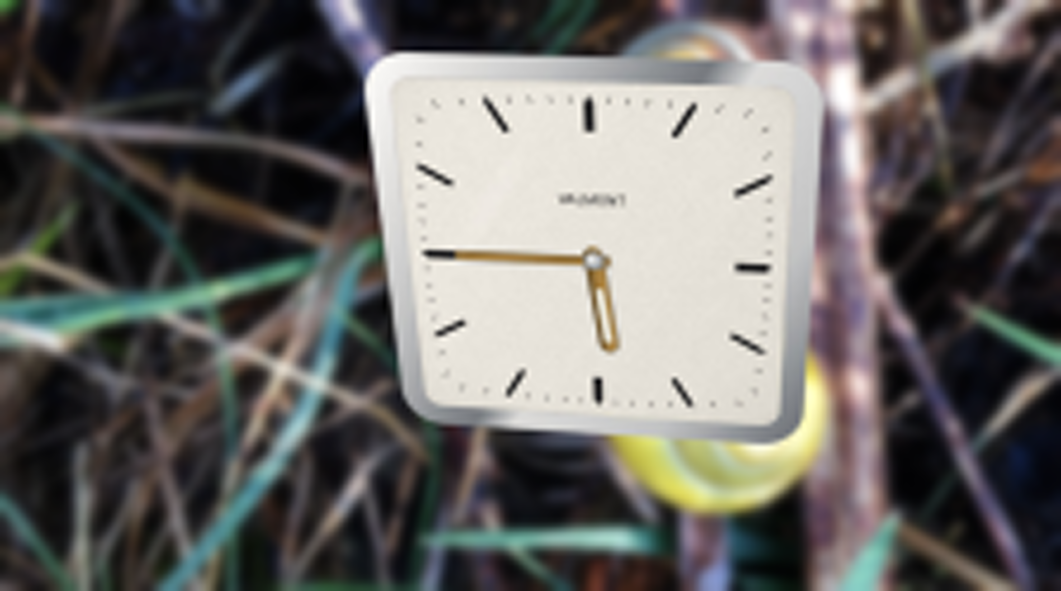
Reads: 5:45
